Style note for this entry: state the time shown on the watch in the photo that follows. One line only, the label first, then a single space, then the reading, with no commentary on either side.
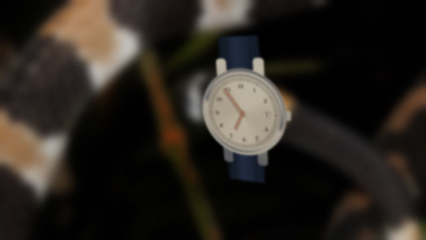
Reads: 6:54
